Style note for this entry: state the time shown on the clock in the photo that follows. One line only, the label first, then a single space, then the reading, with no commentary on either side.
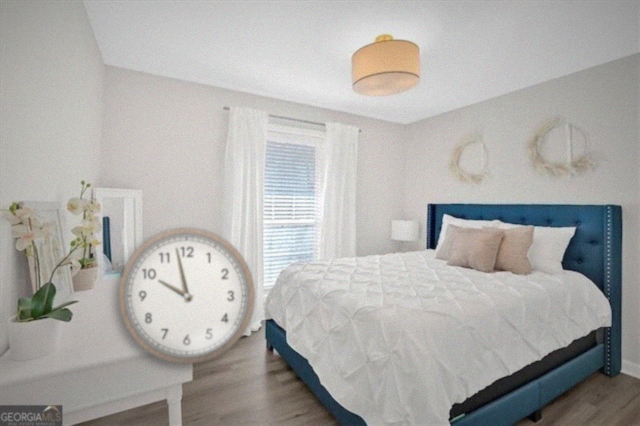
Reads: 9:58
